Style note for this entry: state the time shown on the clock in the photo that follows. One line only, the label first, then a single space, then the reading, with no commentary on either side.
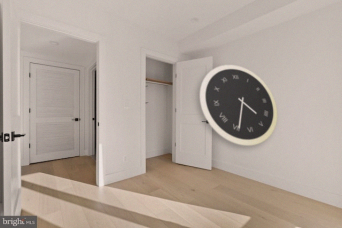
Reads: 4:34
